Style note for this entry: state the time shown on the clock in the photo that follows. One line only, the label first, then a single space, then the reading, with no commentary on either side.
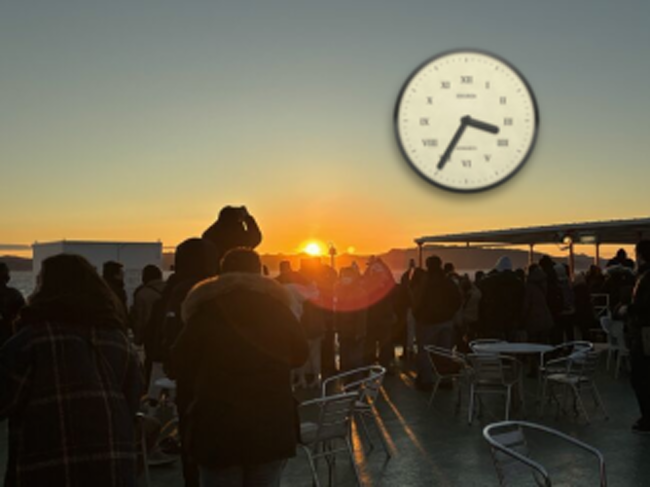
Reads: 3:35
